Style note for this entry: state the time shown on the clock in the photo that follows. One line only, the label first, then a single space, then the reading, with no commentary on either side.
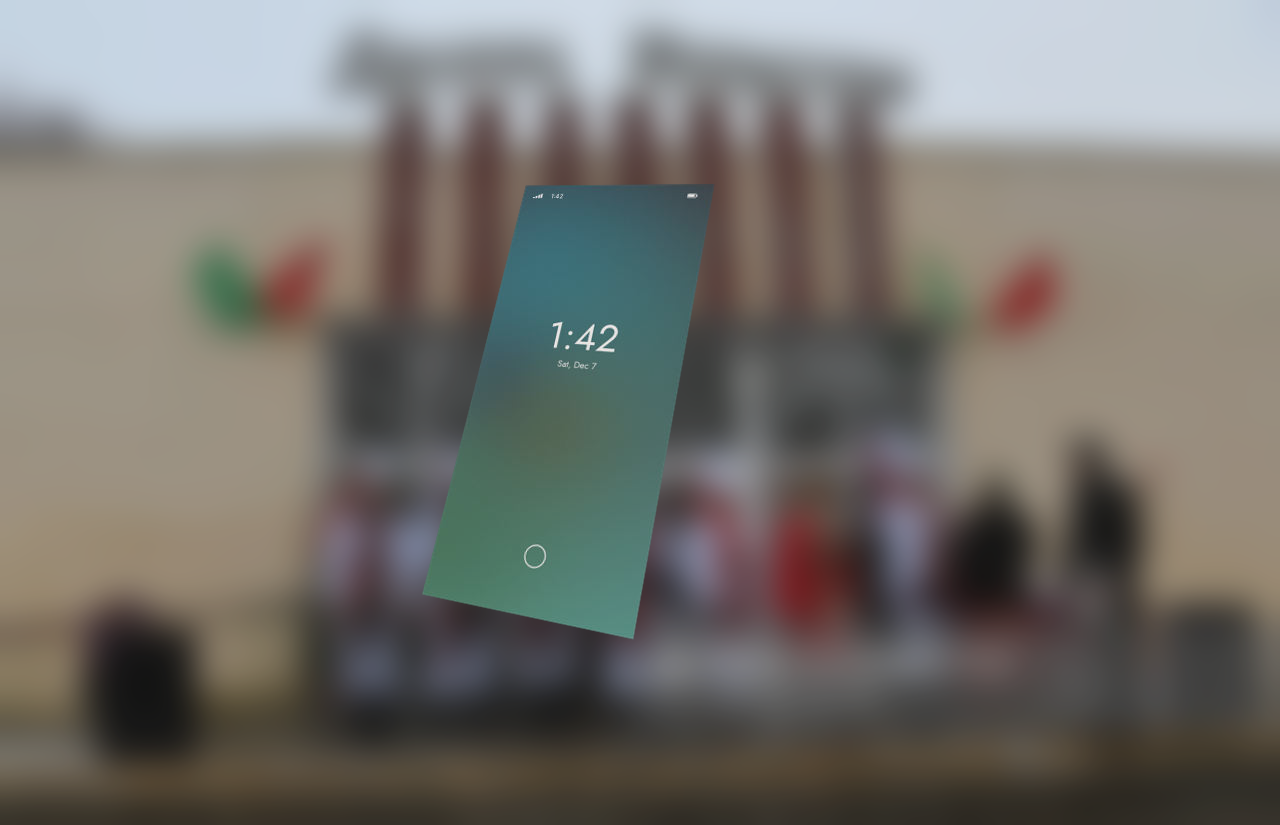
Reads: 1:42
